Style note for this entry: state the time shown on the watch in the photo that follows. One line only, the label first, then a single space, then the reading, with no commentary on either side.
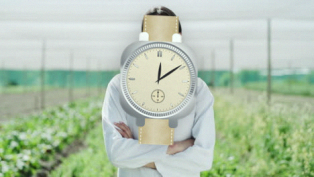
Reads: 12:09
